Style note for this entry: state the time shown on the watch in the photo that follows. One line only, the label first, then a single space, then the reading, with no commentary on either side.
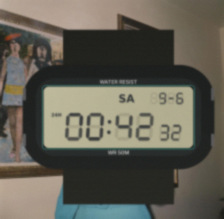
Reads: 0:42:32
